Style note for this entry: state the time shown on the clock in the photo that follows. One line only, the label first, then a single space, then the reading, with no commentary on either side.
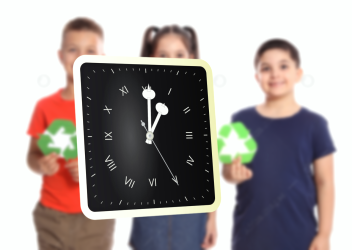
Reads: 1:00:25
